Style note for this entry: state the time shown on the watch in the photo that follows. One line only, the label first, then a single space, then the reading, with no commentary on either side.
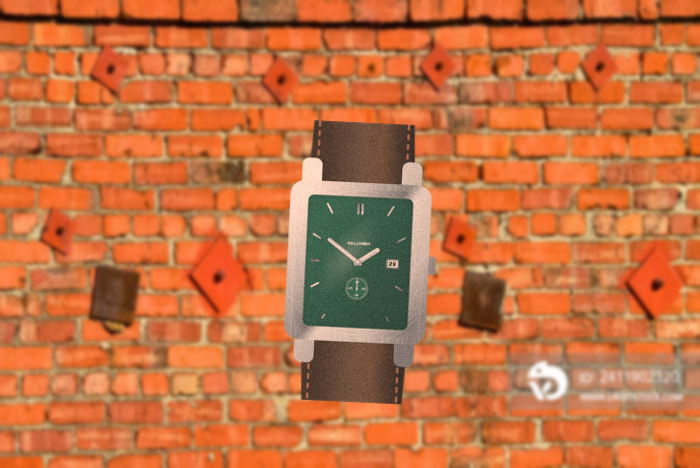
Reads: 1:51
